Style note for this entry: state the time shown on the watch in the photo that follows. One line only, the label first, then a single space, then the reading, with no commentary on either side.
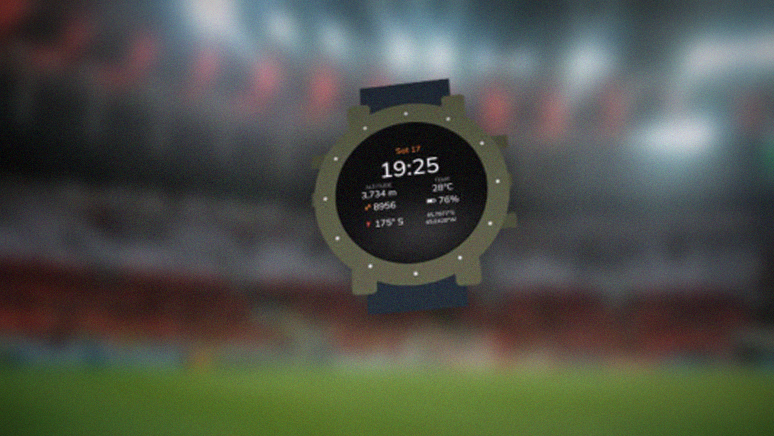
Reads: 19:25
